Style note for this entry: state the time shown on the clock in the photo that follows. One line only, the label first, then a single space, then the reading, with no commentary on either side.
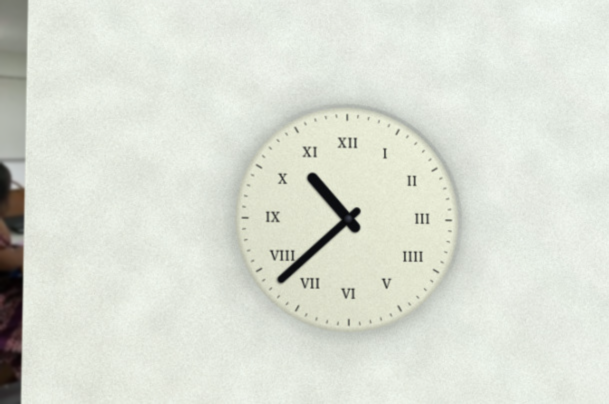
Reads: 10:38
